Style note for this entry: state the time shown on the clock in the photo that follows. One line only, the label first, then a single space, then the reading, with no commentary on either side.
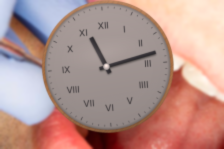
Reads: 11:13
